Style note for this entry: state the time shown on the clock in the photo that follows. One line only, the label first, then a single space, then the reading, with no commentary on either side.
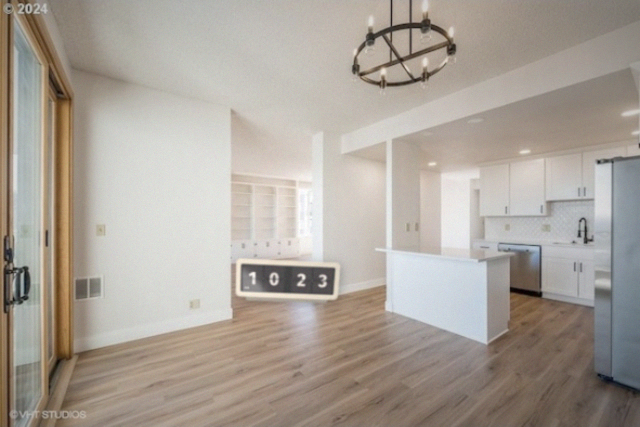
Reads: 10:23
